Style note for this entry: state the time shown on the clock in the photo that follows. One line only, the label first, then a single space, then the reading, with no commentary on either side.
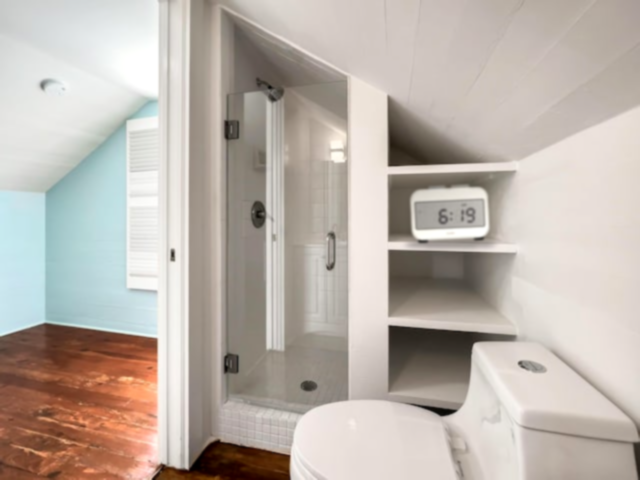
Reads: 6:19
